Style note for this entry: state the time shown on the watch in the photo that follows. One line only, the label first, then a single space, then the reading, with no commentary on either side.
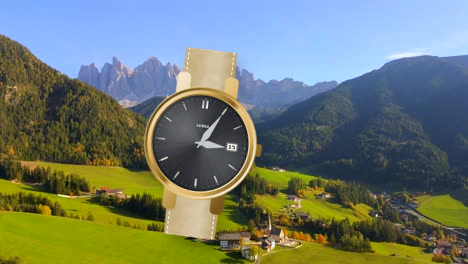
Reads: 3:05
